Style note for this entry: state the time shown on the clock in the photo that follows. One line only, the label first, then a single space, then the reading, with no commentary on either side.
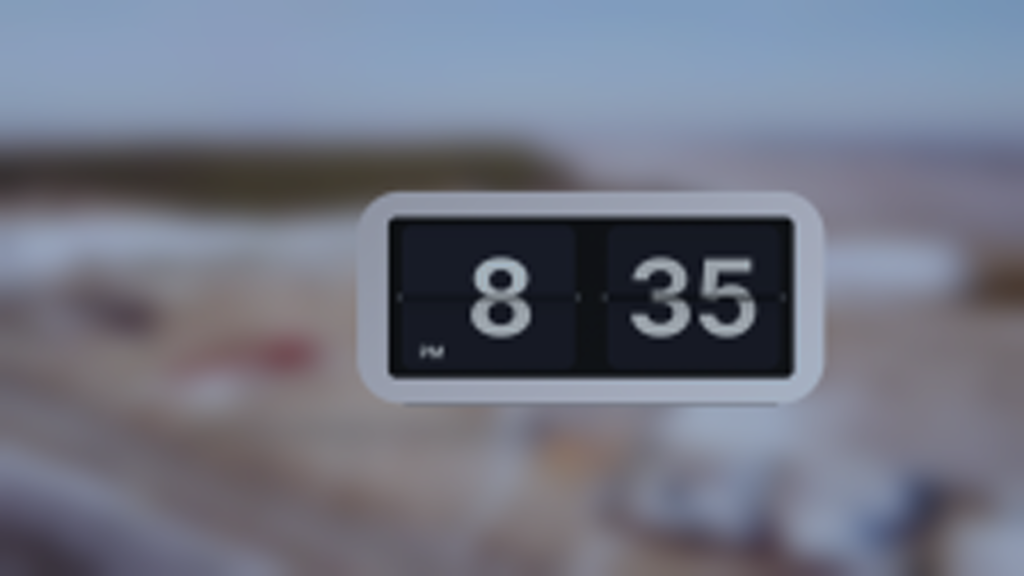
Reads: 8:35
